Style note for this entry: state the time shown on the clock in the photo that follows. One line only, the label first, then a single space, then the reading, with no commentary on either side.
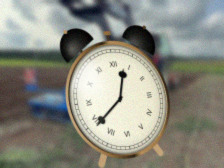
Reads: 12:39
